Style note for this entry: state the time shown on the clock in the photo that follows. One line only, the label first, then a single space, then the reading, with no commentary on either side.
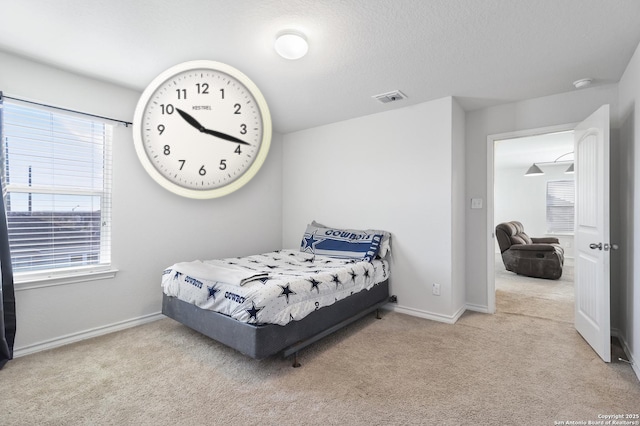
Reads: 10:18
